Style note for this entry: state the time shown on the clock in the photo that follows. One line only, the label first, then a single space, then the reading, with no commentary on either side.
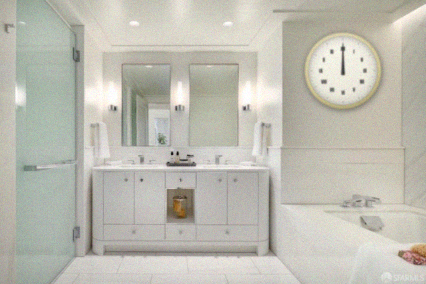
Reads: 12:00
